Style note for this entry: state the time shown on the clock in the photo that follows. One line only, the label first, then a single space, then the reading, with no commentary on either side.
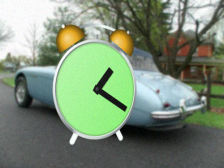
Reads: 1:20
